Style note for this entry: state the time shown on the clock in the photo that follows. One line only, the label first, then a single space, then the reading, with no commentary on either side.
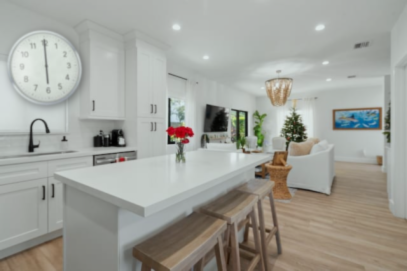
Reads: 6:00
